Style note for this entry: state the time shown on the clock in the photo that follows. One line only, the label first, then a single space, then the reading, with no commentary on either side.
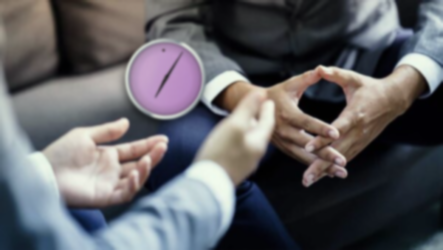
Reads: 7:06
